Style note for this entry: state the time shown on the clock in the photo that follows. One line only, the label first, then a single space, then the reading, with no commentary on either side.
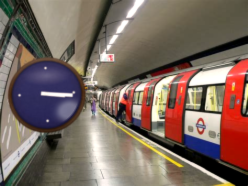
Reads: 3:16
